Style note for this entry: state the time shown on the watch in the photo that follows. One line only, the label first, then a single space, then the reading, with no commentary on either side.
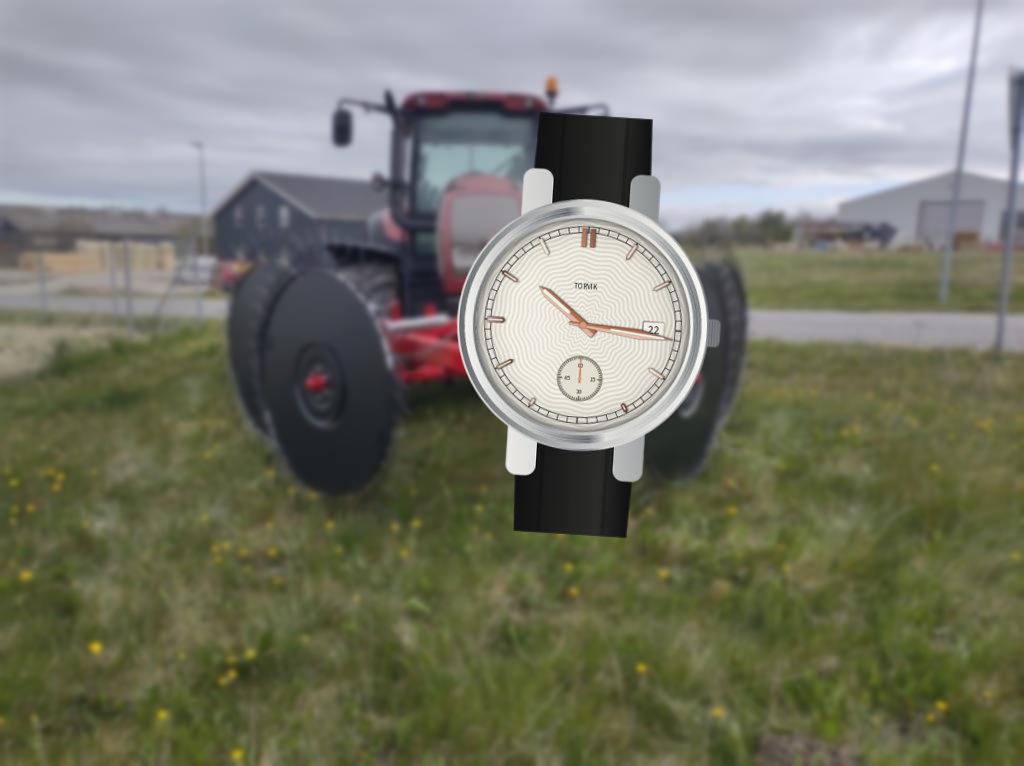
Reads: 10:16
